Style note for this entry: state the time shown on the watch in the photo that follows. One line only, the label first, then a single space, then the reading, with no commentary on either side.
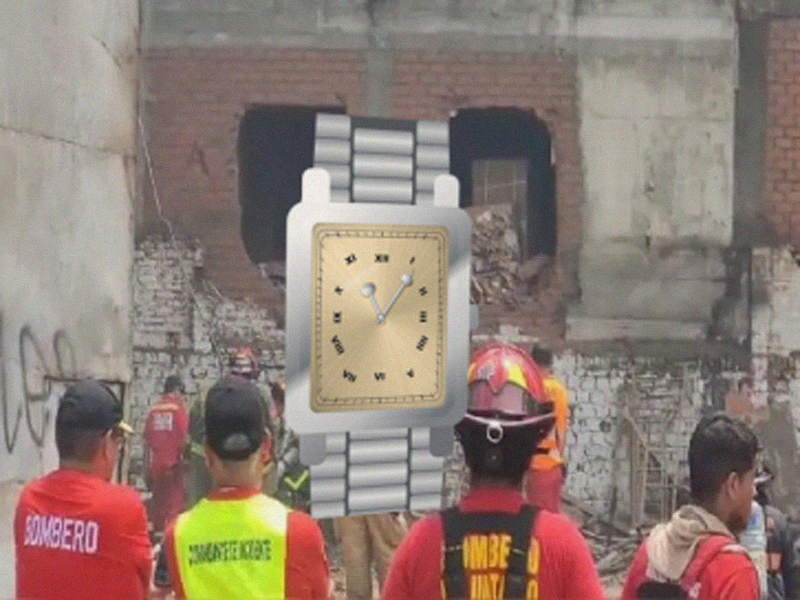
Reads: 11:06
